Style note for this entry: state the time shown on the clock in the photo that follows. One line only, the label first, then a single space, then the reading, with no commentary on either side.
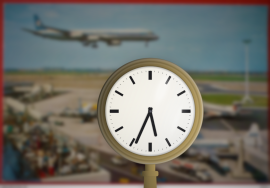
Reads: 5:34
